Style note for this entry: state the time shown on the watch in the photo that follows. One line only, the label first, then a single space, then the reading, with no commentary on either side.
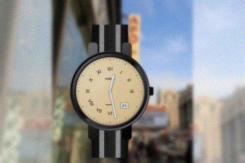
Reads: 12:28
